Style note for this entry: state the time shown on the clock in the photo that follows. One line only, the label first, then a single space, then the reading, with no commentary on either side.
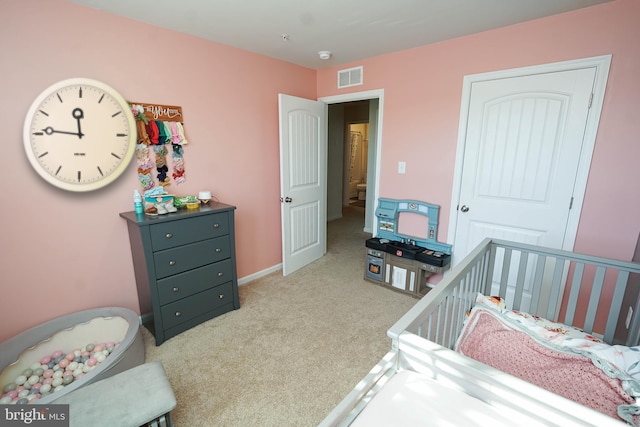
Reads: 11:46
